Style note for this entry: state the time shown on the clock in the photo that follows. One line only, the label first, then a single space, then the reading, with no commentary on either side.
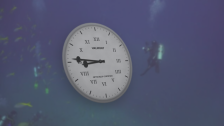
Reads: 8:46
